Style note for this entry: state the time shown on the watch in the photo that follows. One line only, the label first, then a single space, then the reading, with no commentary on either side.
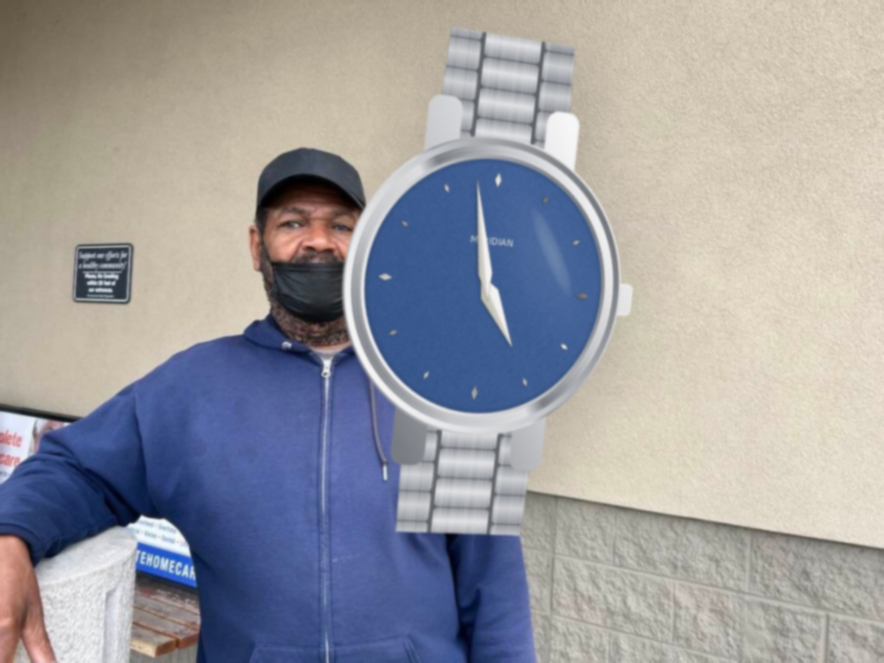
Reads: 4:58
